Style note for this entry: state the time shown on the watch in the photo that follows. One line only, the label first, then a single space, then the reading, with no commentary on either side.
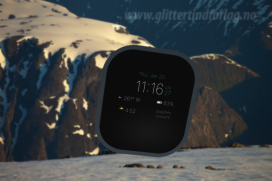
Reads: 11:16
